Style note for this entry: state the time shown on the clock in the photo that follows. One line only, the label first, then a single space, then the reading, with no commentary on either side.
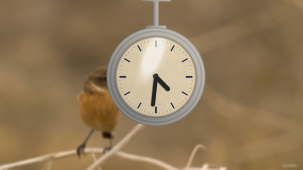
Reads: 4:31
